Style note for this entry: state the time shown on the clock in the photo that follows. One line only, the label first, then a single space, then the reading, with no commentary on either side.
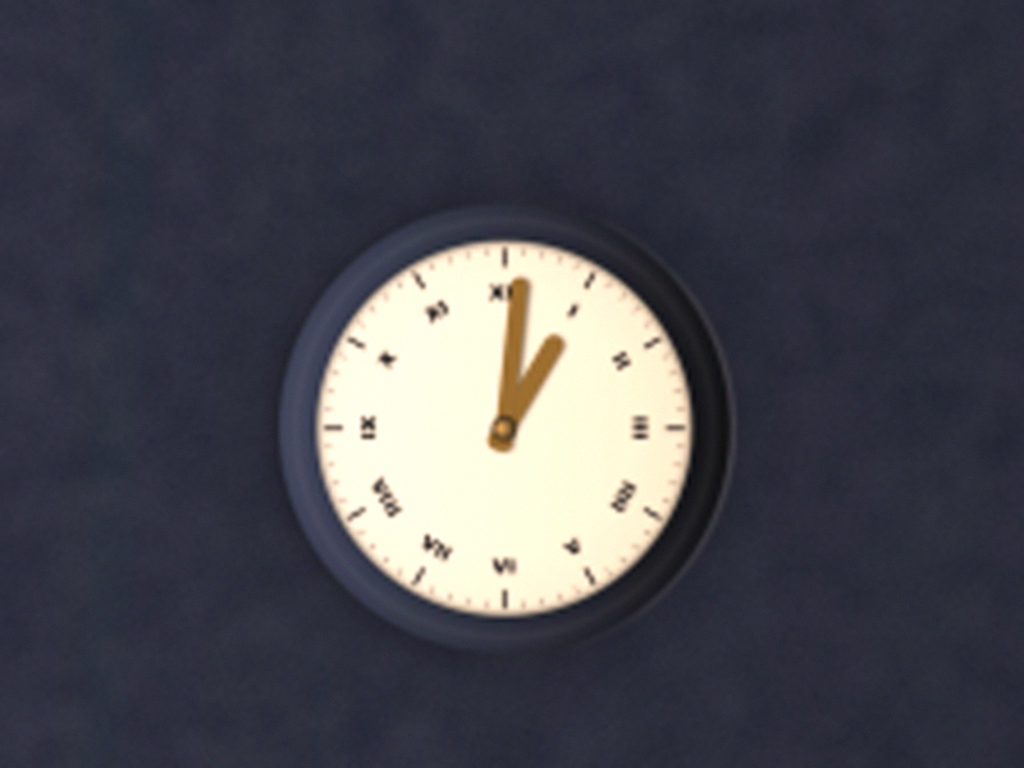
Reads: 1:01
